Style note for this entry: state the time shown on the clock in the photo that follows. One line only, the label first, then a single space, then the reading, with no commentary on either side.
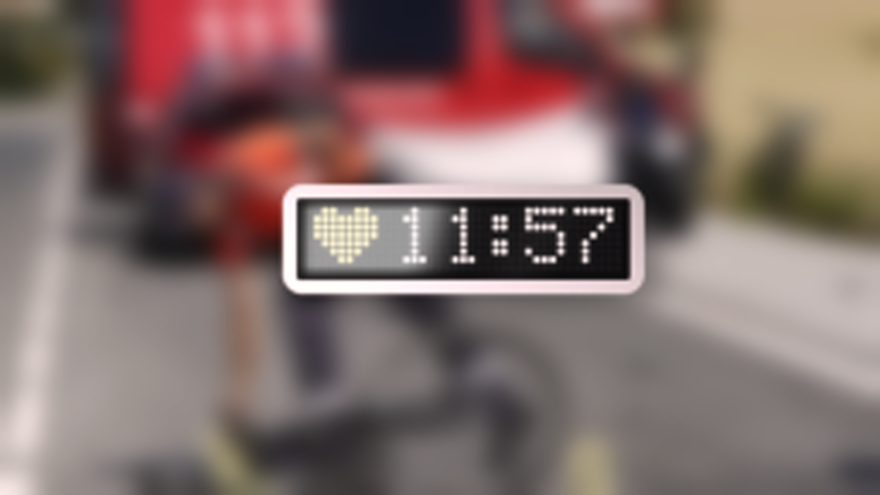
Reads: 11:57
